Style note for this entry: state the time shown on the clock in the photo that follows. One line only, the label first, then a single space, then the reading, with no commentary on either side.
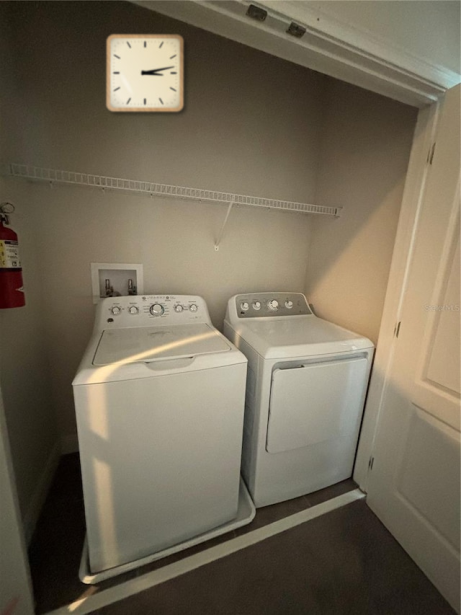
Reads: 3:13
